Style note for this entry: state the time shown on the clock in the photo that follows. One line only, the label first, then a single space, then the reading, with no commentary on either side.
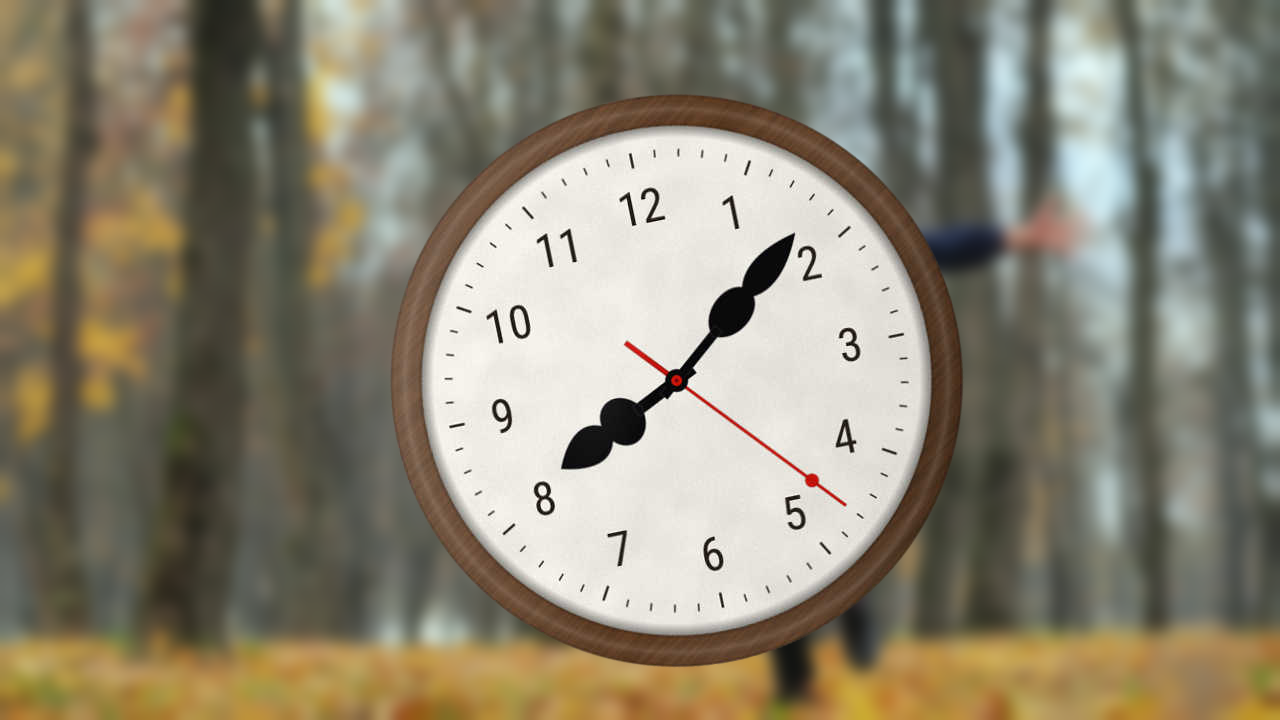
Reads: 8:08:23
